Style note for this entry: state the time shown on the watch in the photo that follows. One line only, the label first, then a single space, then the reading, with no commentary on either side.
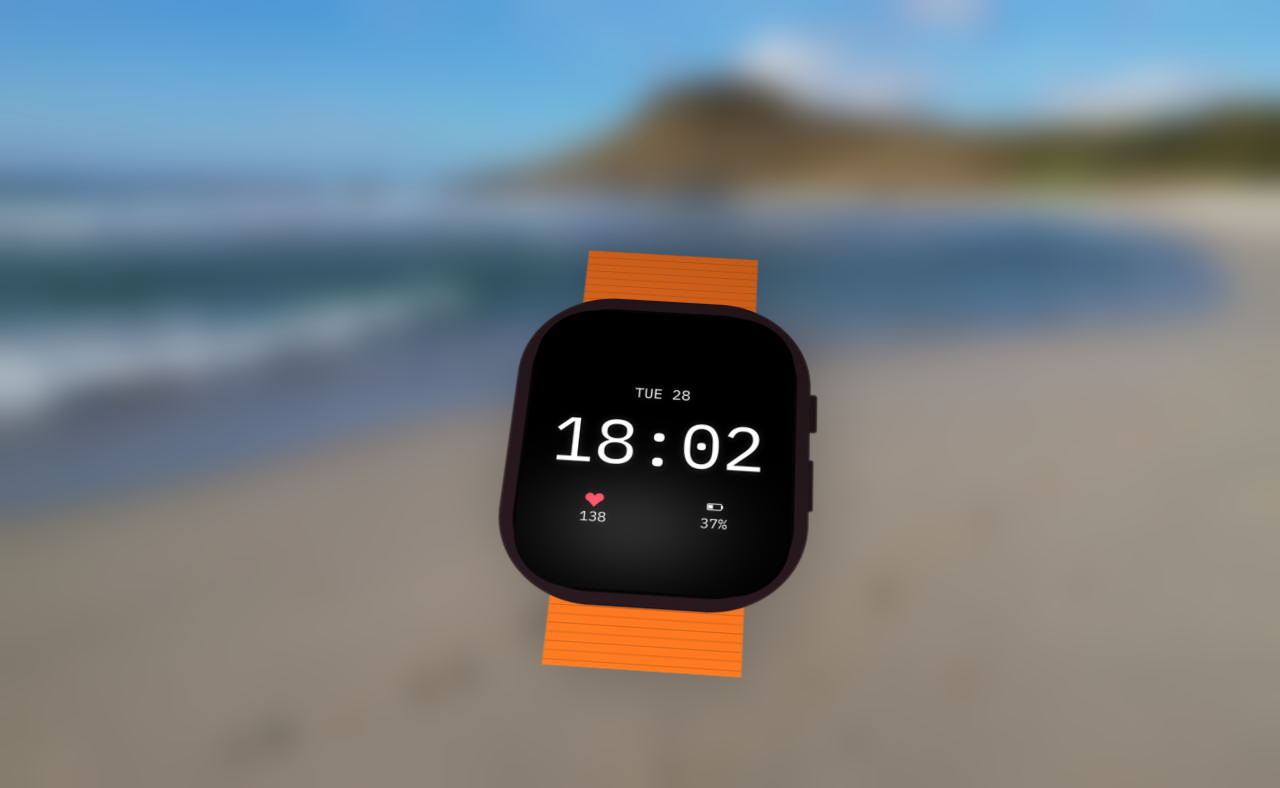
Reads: 18:02
